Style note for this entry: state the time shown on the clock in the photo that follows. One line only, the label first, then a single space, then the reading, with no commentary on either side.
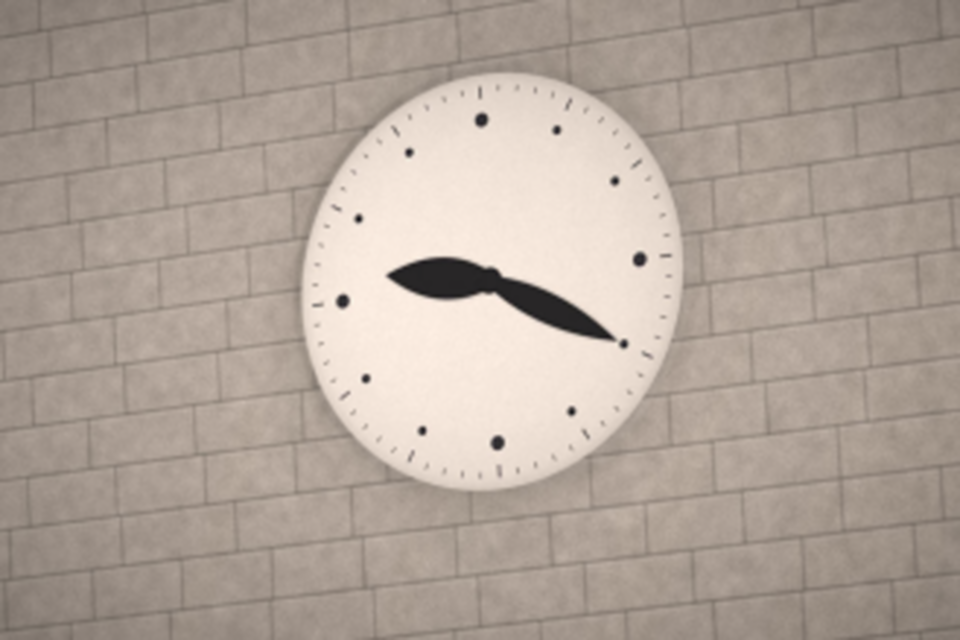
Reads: 9:20
